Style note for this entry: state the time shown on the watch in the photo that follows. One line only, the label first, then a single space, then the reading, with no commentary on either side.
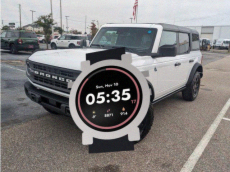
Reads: 5:35
